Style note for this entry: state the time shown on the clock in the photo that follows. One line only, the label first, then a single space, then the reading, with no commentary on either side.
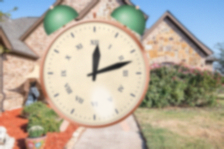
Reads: 12:12
